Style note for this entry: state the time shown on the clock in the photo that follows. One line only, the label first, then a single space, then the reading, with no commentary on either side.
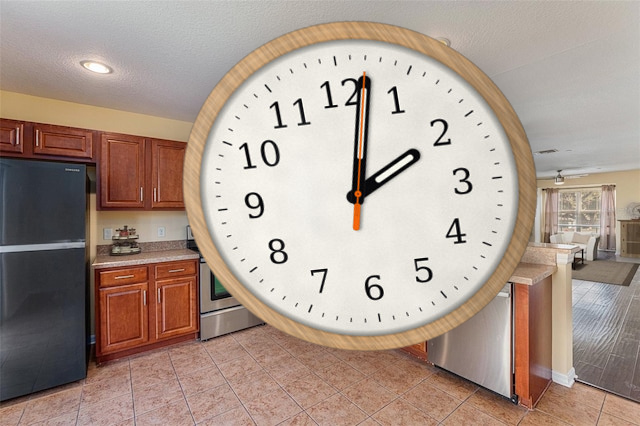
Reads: 2:02:02
